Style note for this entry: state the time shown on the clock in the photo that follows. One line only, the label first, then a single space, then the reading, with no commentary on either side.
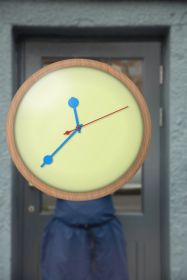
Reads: 11:37:11
